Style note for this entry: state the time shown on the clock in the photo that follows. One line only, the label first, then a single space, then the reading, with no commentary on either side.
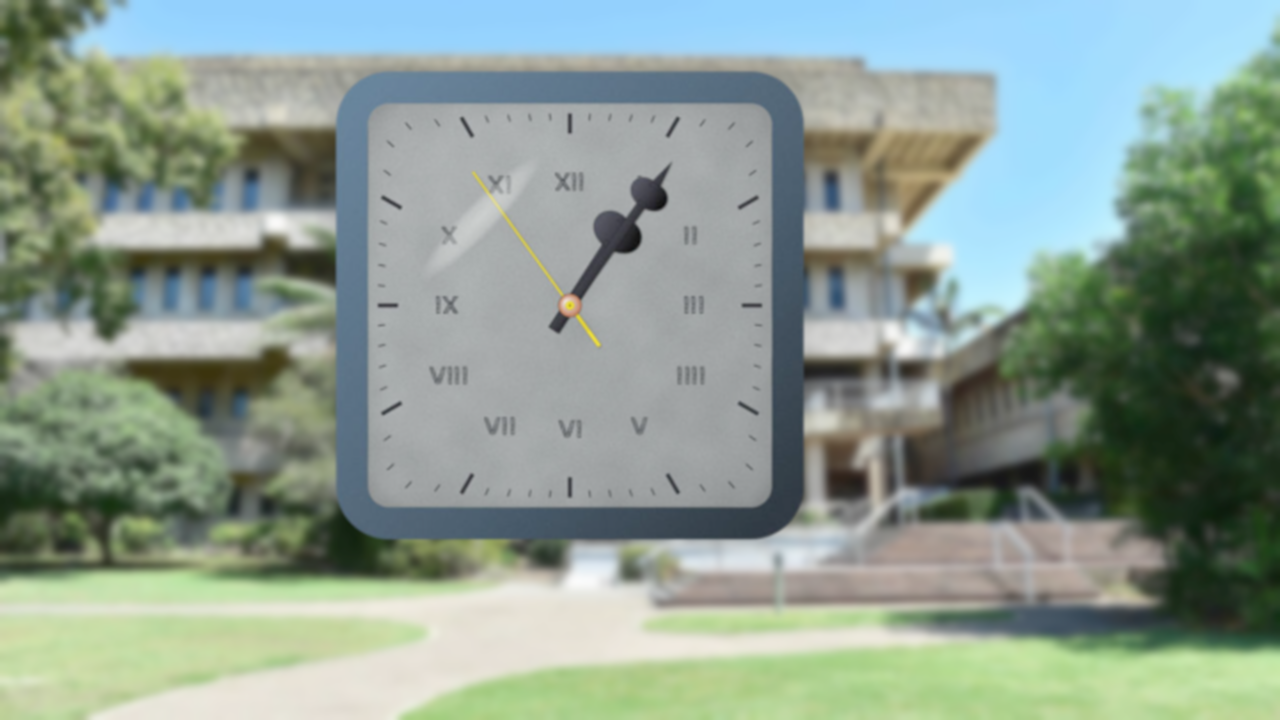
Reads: 1:05:54
